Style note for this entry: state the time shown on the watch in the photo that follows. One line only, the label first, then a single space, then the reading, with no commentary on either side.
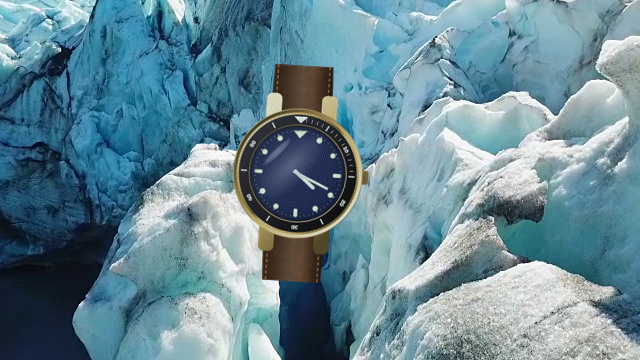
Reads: 4:19
